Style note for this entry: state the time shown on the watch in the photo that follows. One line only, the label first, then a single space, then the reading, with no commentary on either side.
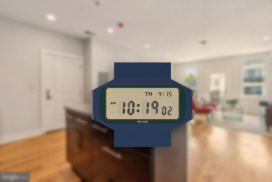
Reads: 10:19:02
